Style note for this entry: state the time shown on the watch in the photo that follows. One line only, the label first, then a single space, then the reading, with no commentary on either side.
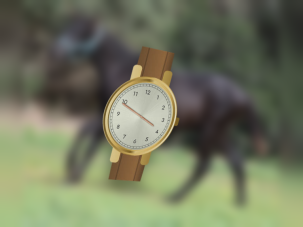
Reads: 3:49
